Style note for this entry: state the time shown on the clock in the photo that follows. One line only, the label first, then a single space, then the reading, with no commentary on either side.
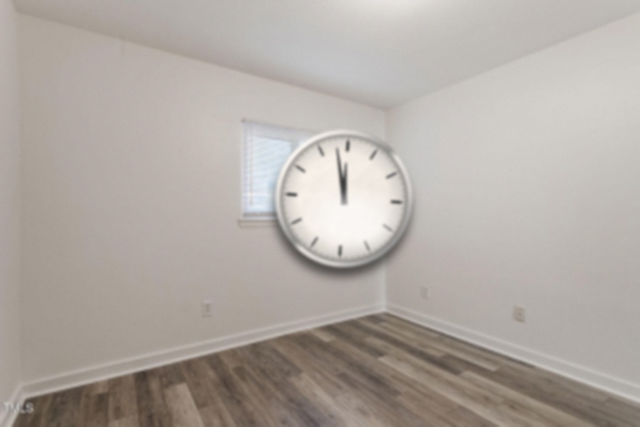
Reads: 11:58
